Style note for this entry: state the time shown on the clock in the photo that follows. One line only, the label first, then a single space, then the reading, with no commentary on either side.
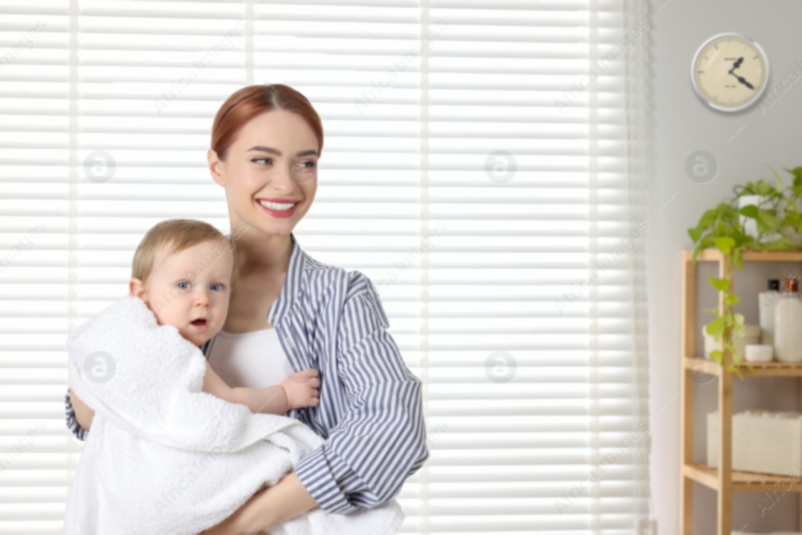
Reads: 1:21
